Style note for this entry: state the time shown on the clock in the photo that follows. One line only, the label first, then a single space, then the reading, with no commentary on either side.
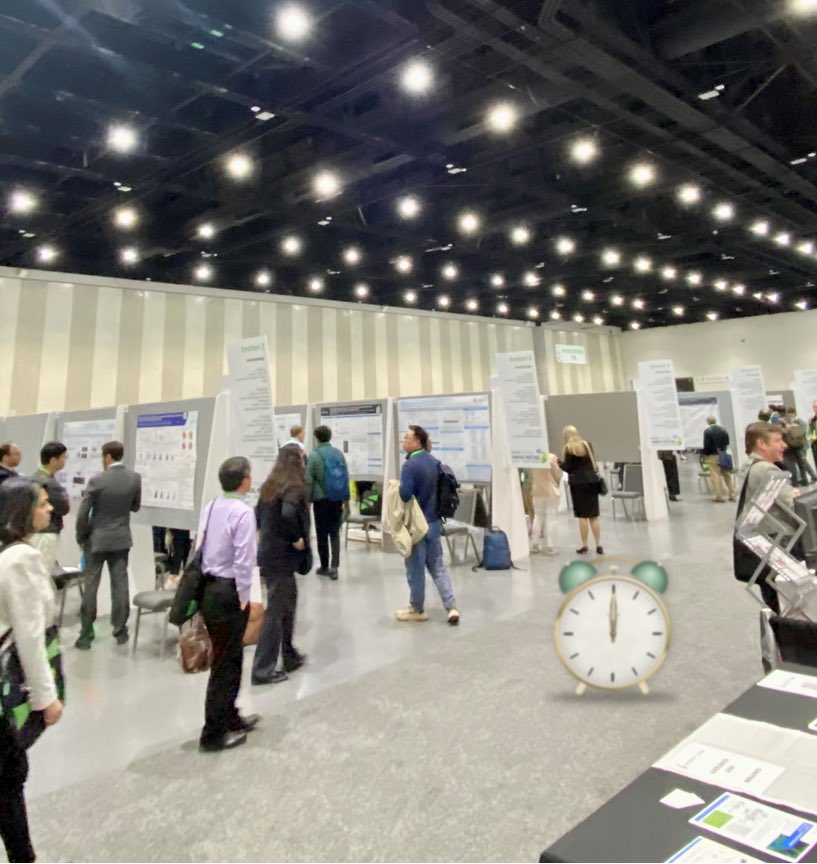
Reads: 12:00
